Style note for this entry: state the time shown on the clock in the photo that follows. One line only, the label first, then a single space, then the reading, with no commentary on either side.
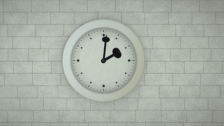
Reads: 2:01
